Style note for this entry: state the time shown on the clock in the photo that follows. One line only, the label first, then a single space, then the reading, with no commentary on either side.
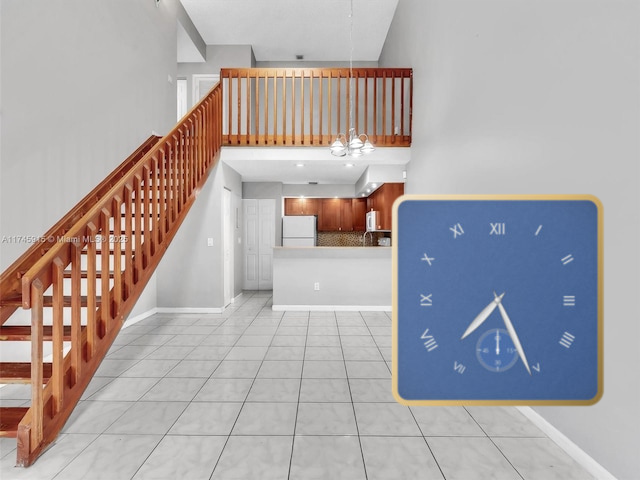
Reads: 7:26
